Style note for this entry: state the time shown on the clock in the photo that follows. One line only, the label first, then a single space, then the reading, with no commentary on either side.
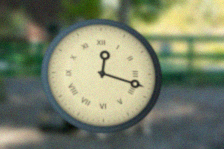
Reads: 12:18
